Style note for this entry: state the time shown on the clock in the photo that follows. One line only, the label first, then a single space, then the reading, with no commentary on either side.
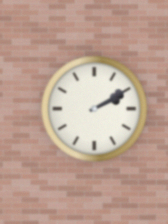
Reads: 2:10
